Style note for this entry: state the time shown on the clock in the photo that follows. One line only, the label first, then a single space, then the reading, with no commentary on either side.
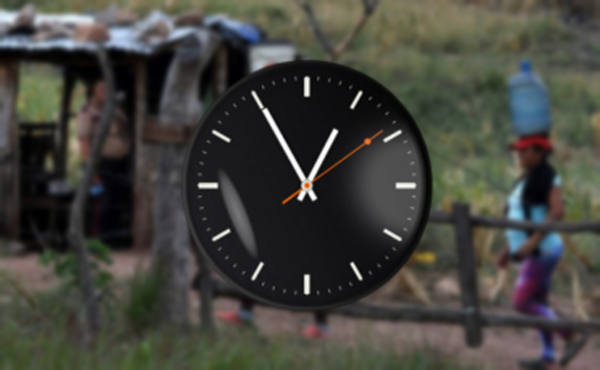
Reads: 12:55:09
